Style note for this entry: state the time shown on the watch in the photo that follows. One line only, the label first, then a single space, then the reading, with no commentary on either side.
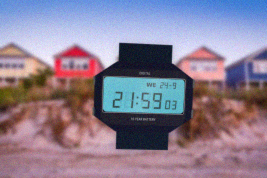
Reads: 21:59:03
